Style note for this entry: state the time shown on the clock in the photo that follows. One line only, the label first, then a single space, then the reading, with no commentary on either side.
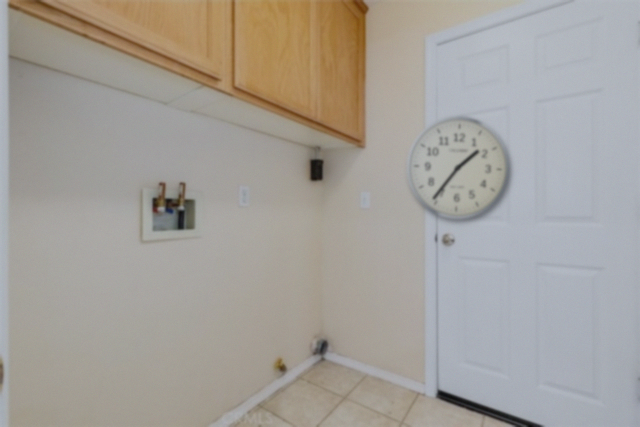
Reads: 1:36
